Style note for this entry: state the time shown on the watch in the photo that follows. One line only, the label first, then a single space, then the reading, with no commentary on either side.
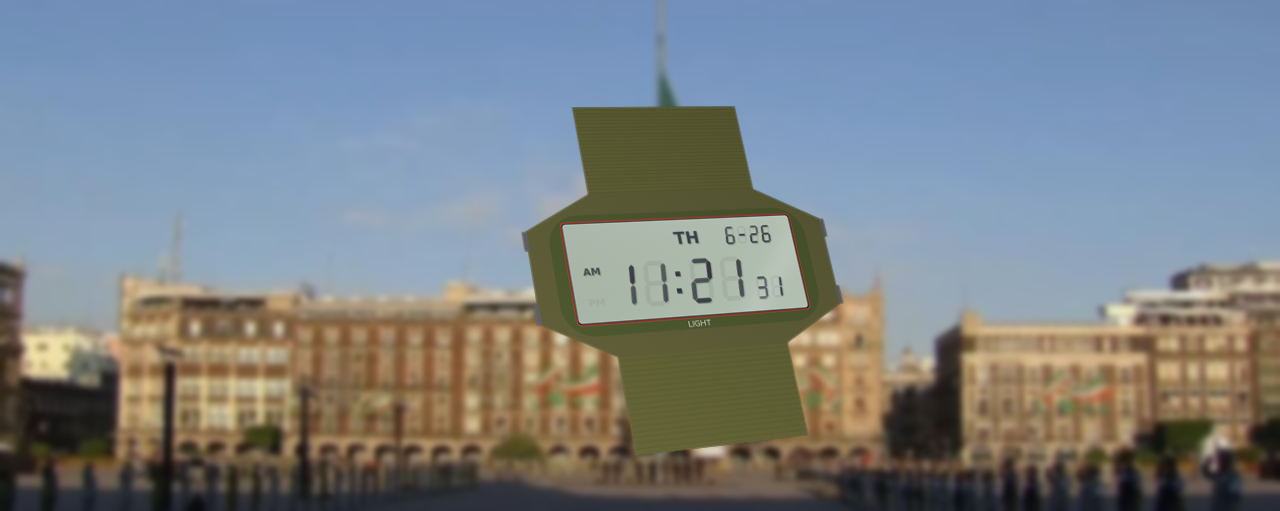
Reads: 11:21:31
